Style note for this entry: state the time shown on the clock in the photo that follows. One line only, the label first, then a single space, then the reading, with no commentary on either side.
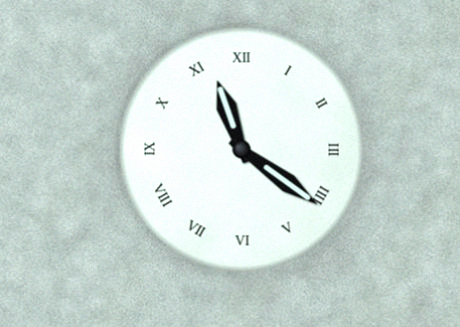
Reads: 11:21
